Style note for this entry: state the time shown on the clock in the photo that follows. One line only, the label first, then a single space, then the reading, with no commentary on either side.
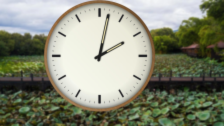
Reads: 2:02
